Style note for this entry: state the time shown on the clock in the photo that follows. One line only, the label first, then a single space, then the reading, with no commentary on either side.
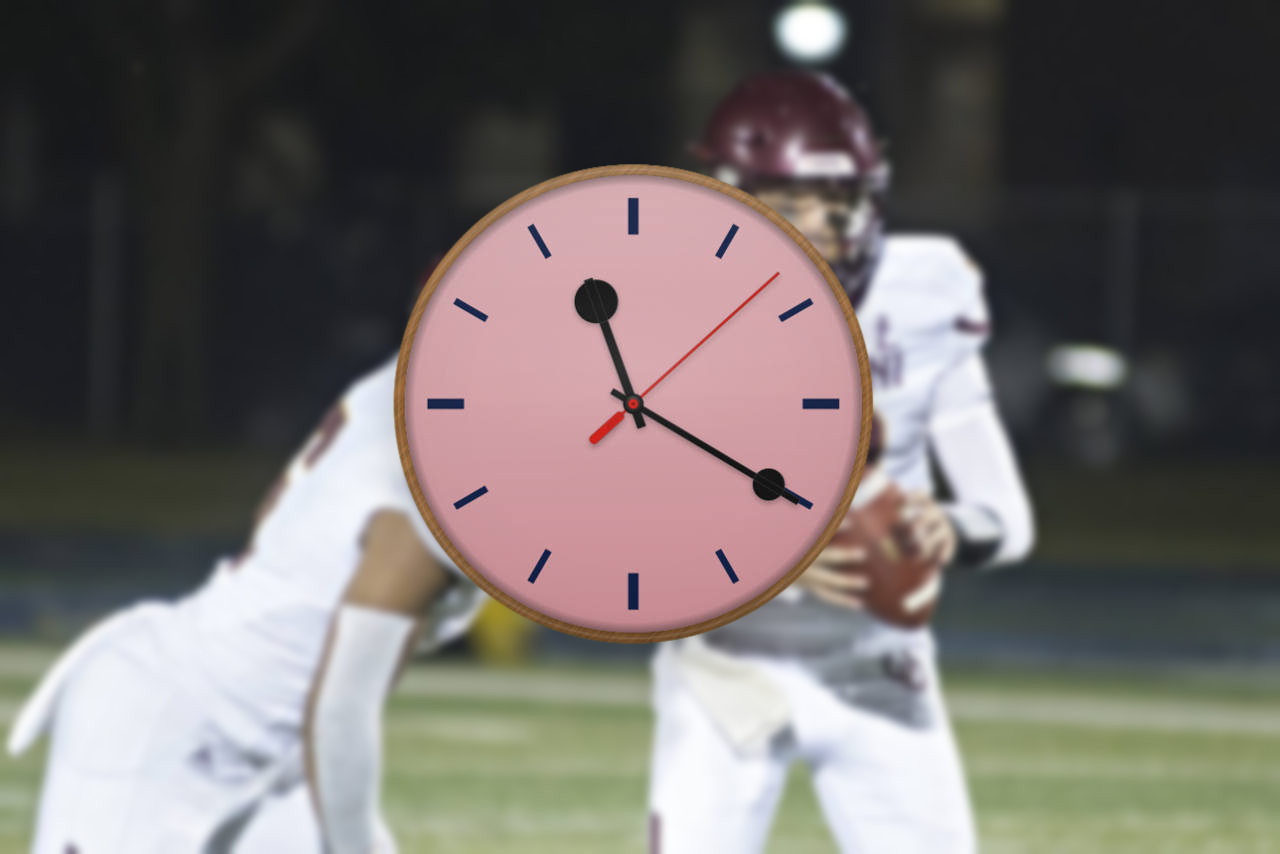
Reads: 11:20:08
